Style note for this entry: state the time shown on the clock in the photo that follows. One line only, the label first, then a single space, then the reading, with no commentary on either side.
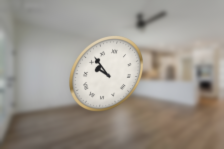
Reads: 9:52
